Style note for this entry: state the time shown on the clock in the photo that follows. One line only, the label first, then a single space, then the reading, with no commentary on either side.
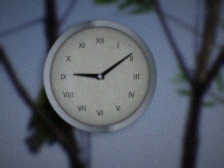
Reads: 9:09
